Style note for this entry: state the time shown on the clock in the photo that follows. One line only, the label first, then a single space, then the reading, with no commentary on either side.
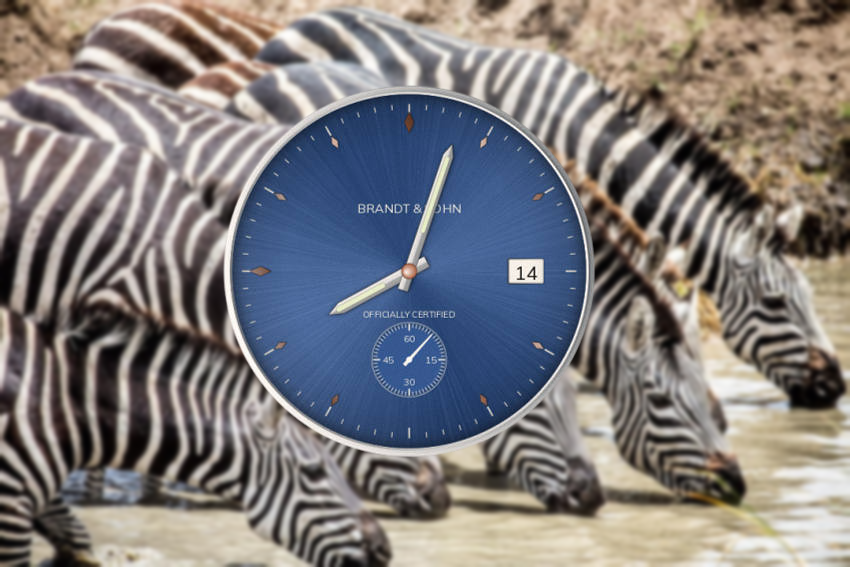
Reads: 8:03:07
